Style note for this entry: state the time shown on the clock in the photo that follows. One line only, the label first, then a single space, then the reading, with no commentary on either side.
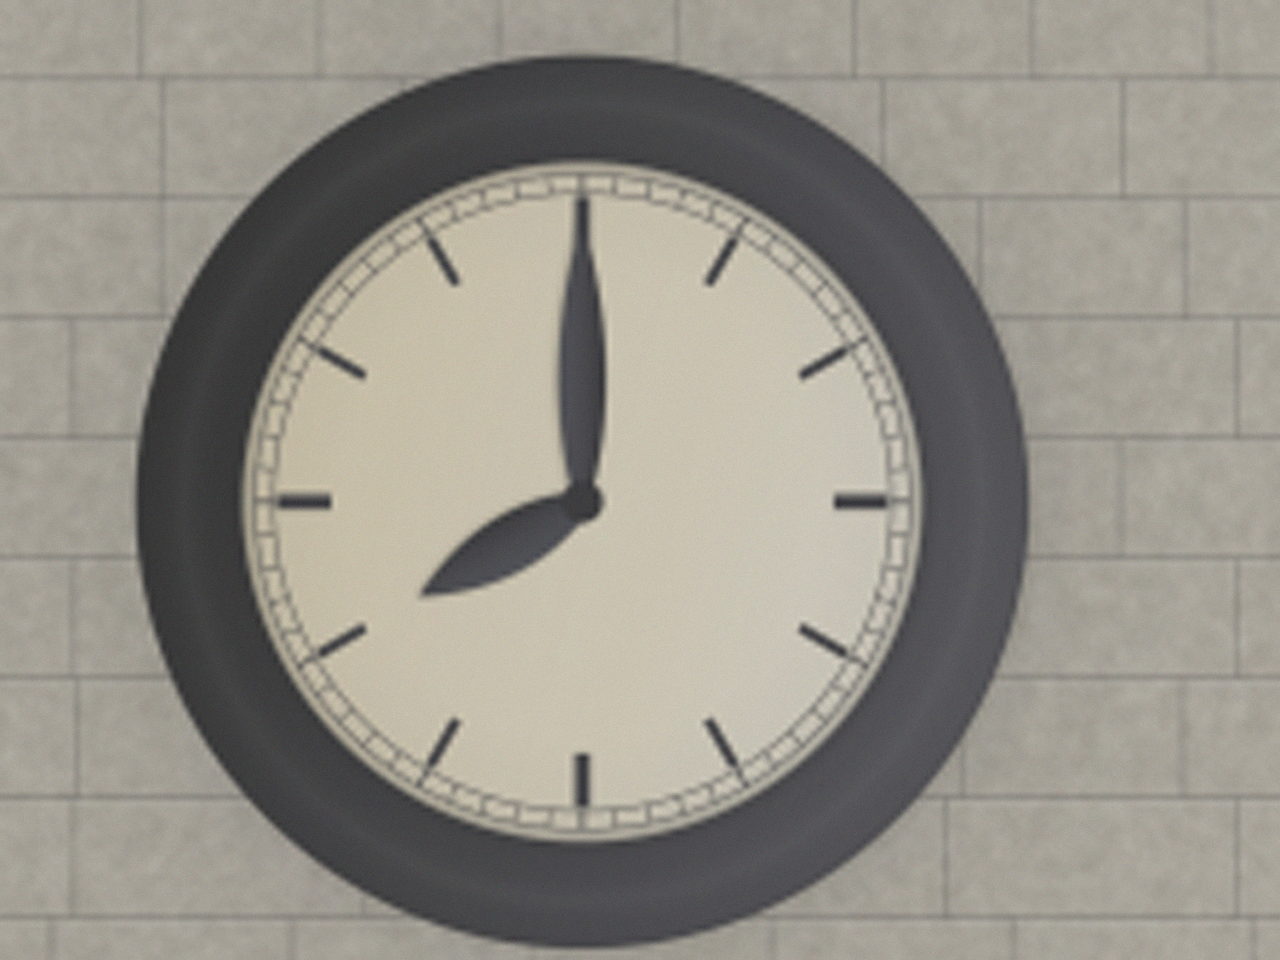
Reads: 8:00
